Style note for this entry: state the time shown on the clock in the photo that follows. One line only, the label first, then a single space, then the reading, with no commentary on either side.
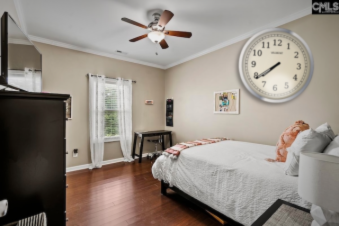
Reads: 7:39
